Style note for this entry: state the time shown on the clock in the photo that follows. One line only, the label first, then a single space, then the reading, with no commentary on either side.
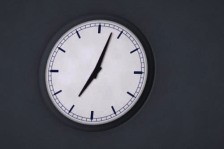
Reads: 7:03
